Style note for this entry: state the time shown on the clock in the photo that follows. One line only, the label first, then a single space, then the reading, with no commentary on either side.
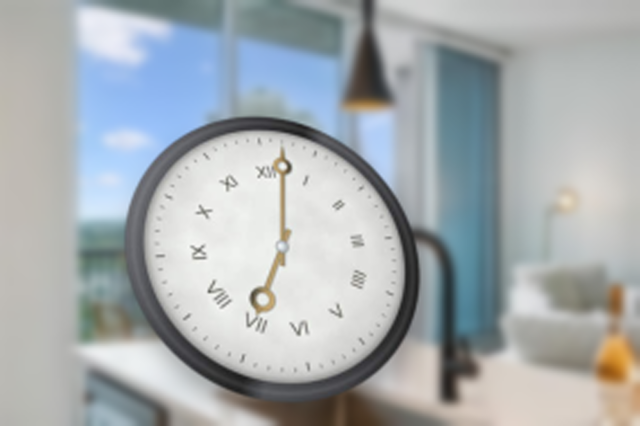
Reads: 7:02
